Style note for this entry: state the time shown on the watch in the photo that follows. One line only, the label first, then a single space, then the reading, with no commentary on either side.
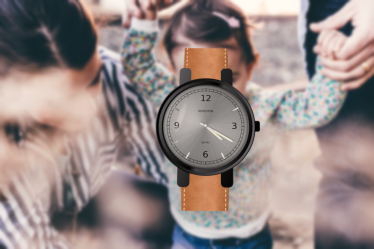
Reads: 4:20
